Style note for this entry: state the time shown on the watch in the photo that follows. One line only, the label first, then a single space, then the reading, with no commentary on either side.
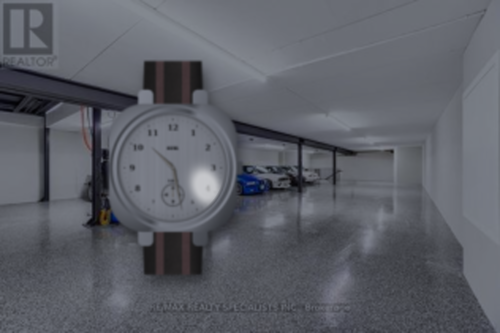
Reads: 10:28
